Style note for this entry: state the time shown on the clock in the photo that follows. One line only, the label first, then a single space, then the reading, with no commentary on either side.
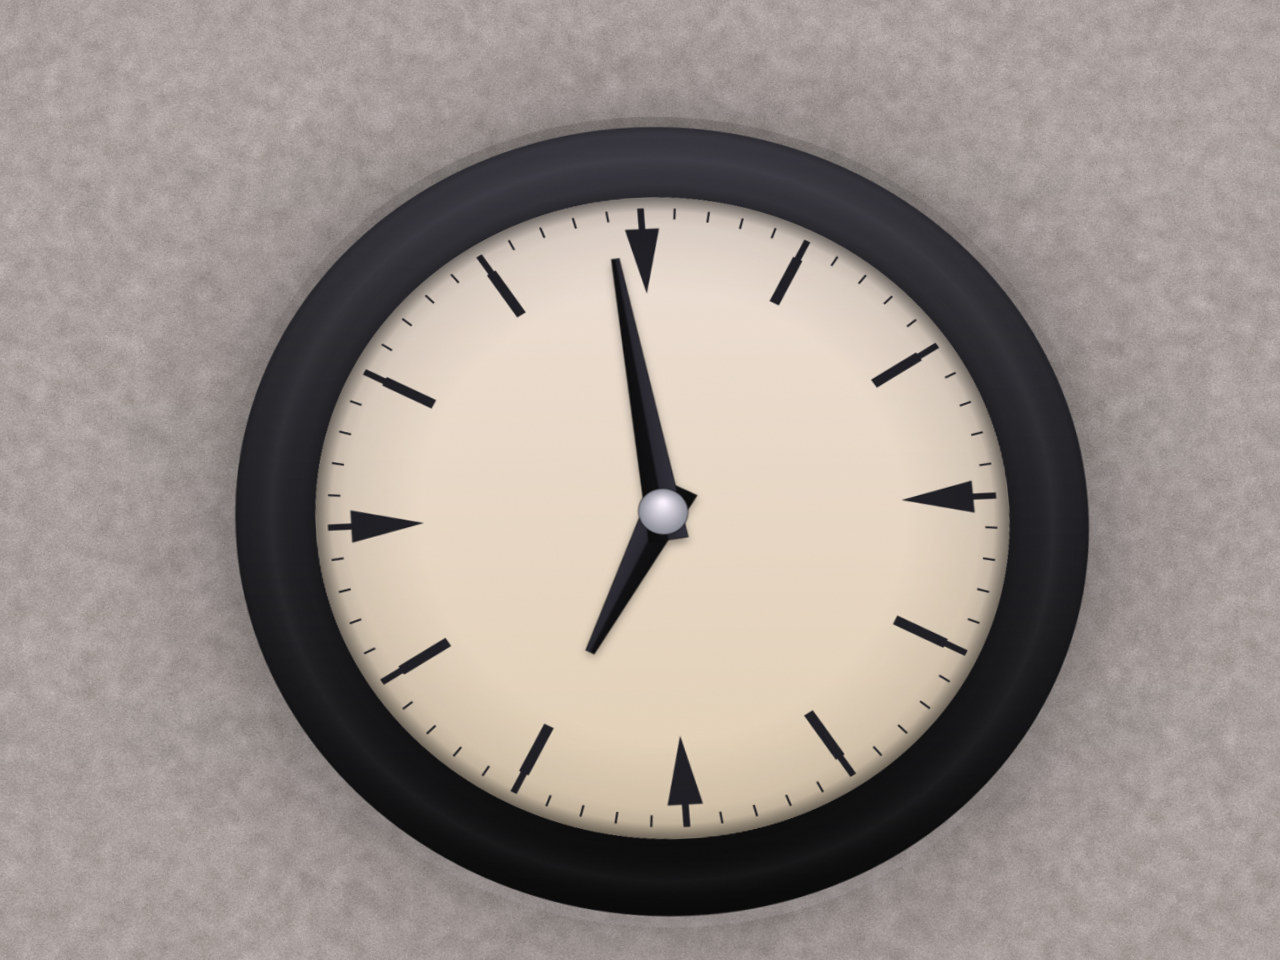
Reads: 6:59
